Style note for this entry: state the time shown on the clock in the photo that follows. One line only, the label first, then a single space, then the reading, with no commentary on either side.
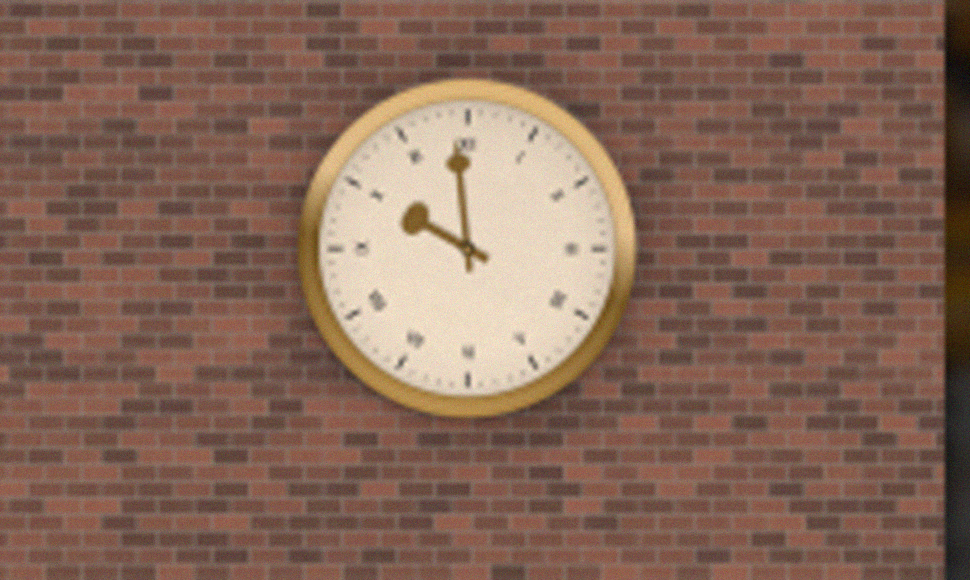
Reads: 9:59
